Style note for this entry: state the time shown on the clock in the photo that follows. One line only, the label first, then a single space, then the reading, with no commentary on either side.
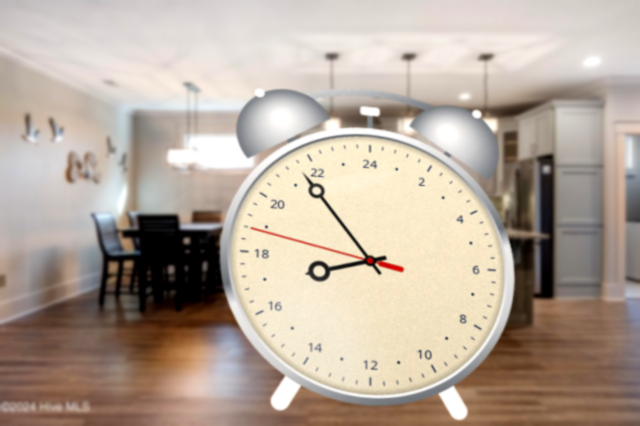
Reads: 16:53:47
